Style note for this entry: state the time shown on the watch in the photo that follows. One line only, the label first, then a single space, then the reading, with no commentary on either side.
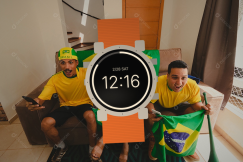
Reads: 12:16
